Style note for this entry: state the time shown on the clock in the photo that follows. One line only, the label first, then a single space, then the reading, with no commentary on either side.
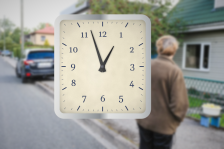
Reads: 12:57
